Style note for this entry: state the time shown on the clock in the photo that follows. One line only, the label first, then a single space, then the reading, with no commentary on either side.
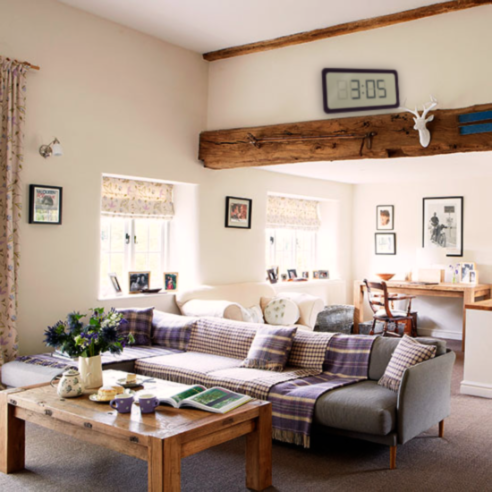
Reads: 3:05
